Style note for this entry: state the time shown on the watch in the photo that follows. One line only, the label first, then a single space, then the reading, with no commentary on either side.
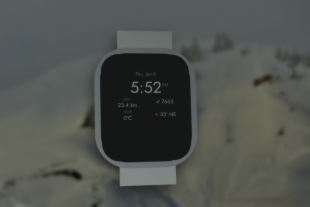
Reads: 5:52
